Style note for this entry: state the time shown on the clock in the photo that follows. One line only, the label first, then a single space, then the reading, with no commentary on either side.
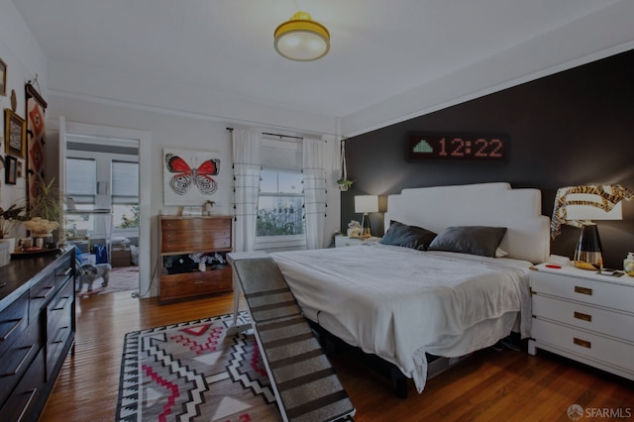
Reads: 12:22
